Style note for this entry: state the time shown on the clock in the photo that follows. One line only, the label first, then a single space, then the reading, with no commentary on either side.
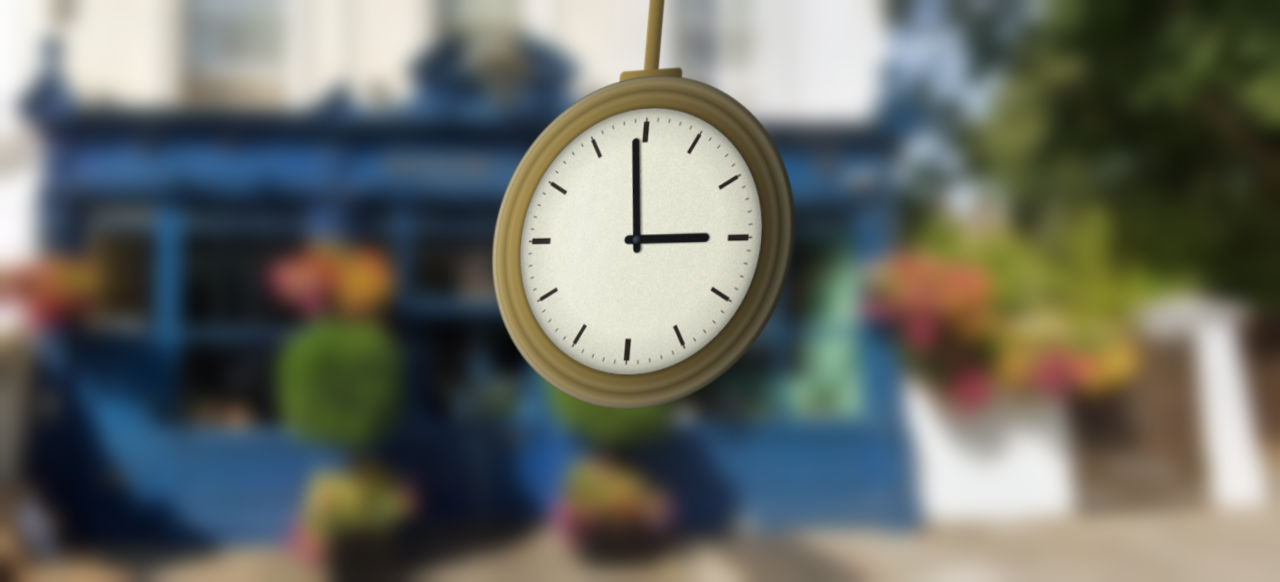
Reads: 2:59
